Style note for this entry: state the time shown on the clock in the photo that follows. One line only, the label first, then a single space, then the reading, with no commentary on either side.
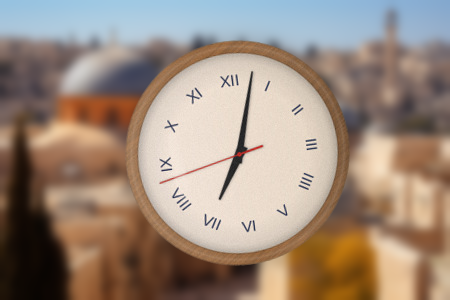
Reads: 7:02:43
